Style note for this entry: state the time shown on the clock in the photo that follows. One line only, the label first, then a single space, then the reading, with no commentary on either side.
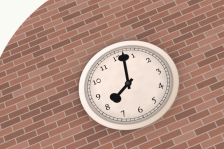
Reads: 8:02
